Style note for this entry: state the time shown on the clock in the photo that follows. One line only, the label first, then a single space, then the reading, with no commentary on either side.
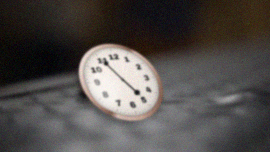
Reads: 4:55
